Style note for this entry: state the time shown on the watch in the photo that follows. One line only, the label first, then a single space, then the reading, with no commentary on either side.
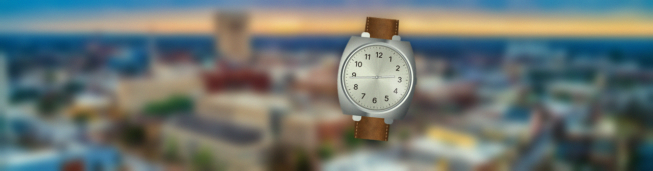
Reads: 2:44
